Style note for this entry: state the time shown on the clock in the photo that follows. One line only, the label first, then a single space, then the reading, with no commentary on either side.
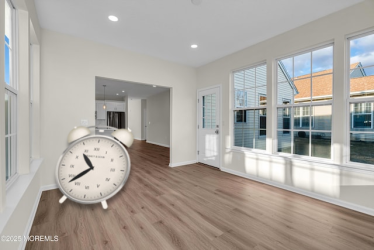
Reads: 10:38
